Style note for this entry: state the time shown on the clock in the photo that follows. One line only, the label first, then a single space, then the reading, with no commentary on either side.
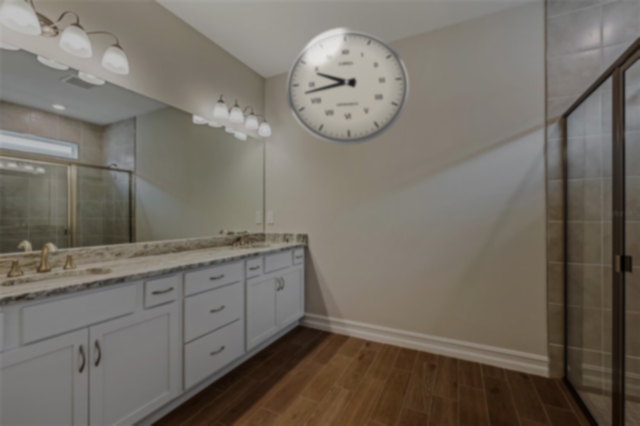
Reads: 9:43
